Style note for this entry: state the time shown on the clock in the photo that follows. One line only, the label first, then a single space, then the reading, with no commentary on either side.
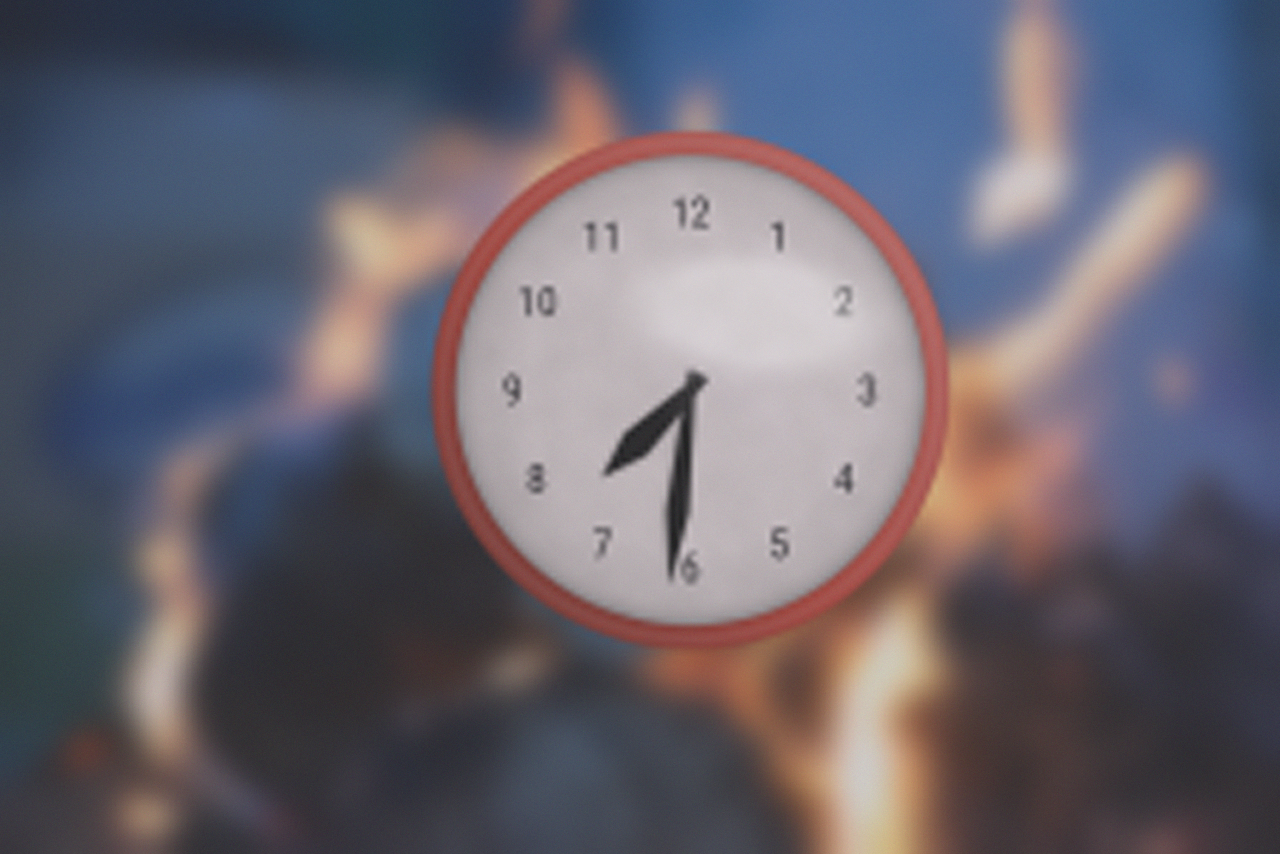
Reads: 7:31
